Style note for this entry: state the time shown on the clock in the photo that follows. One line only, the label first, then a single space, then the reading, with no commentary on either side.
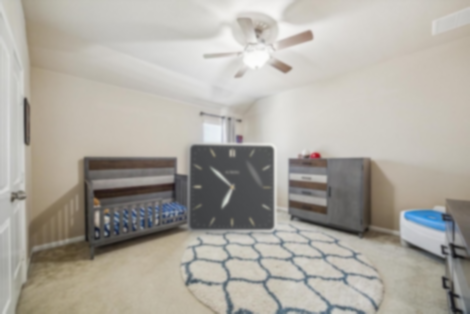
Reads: 6:52
